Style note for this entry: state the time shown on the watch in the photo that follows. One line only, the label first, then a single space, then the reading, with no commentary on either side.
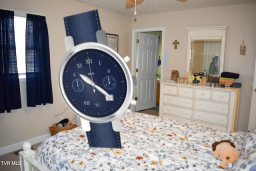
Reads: 10:22
